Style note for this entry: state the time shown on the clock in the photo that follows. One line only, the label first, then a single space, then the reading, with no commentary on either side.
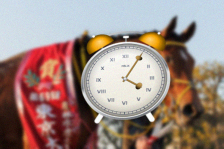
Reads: 4:05
